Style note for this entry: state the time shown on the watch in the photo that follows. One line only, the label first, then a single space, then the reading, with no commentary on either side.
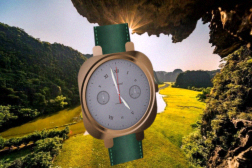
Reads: 4:58
